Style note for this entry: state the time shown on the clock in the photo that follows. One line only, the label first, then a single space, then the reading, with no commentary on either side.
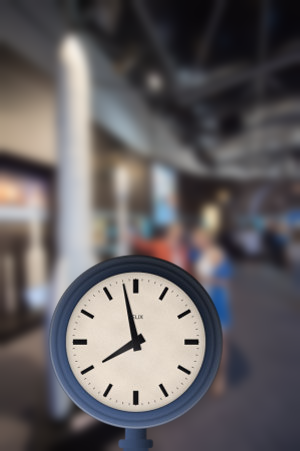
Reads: 7:58
